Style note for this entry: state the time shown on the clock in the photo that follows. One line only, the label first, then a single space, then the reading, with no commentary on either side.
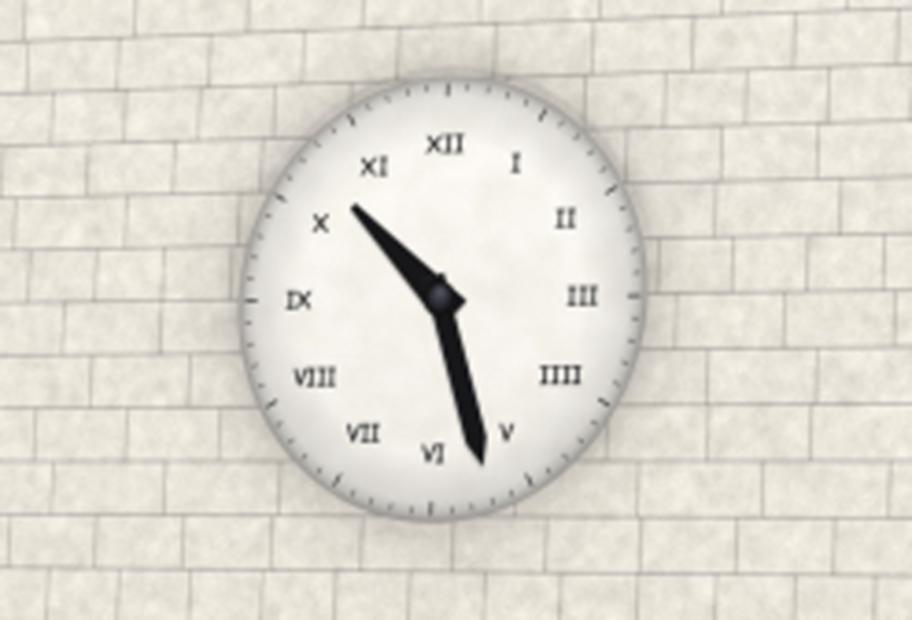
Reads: 10:27
